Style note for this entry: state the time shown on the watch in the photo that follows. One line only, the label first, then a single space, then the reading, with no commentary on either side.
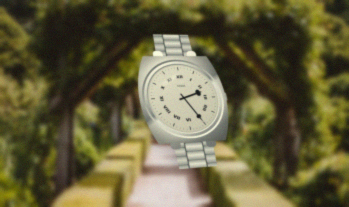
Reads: 2:25
